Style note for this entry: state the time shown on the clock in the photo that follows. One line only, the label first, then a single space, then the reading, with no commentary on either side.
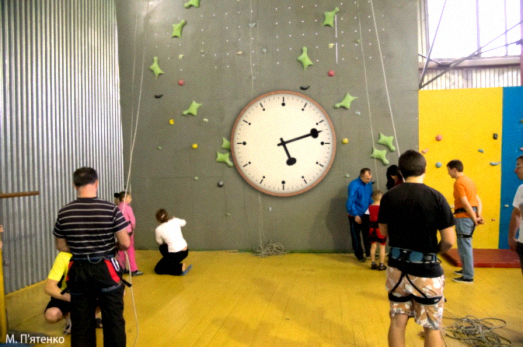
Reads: 5:12
